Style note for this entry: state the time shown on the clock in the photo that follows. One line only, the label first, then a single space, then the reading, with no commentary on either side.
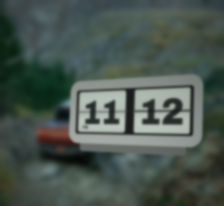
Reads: 11:12
